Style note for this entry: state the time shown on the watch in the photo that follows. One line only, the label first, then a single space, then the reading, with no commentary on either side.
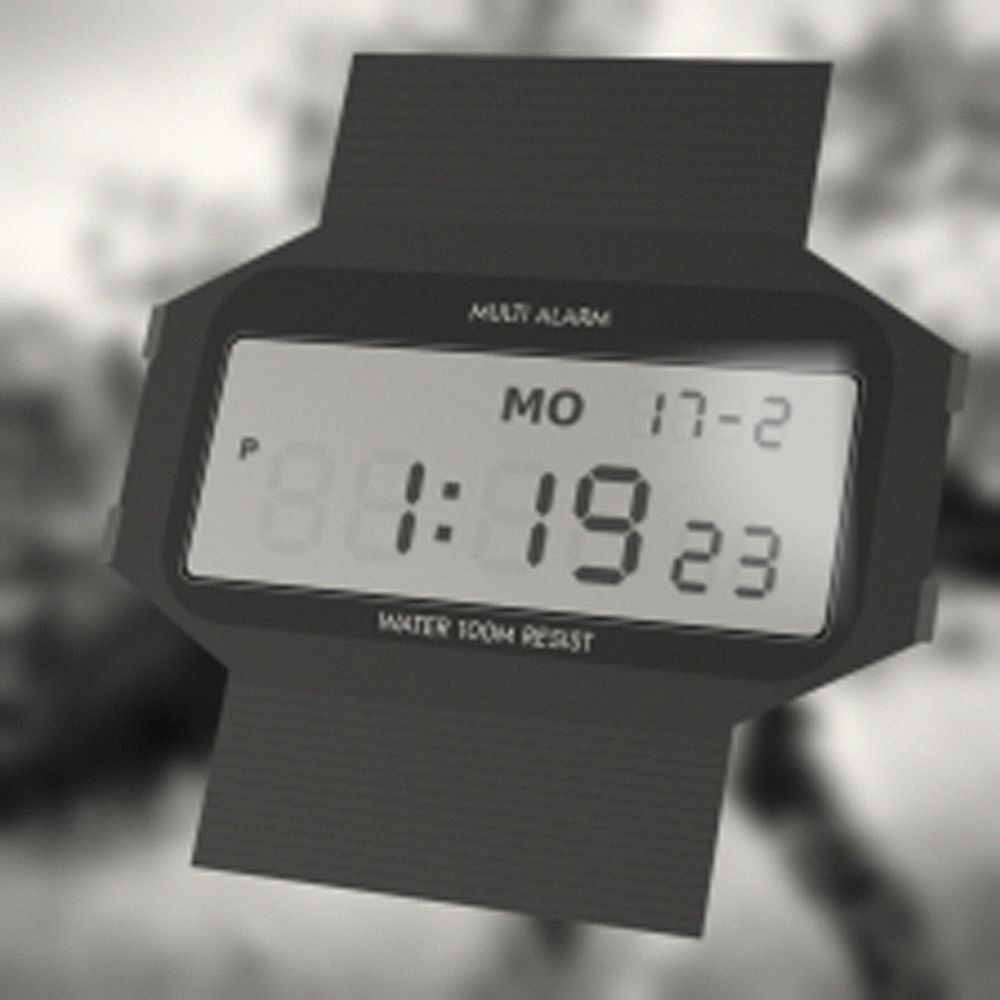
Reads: 1:19:23
